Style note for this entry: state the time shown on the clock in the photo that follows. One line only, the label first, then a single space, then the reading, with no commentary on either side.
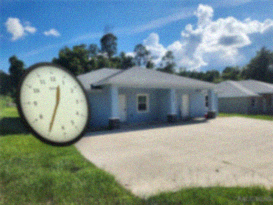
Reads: 12:35
